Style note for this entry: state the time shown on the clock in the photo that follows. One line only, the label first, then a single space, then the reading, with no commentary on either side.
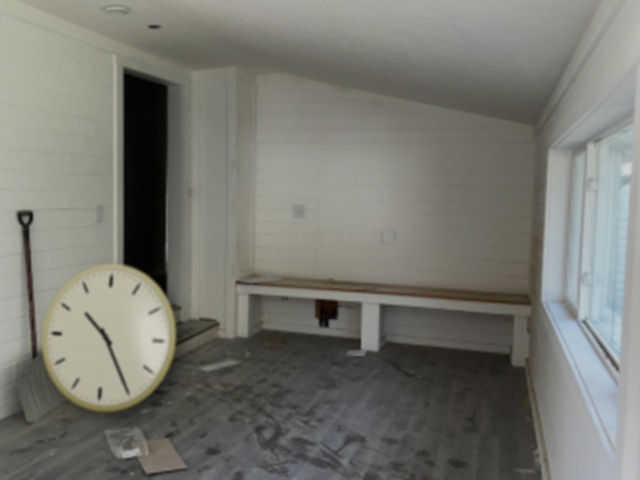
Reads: 10:25
